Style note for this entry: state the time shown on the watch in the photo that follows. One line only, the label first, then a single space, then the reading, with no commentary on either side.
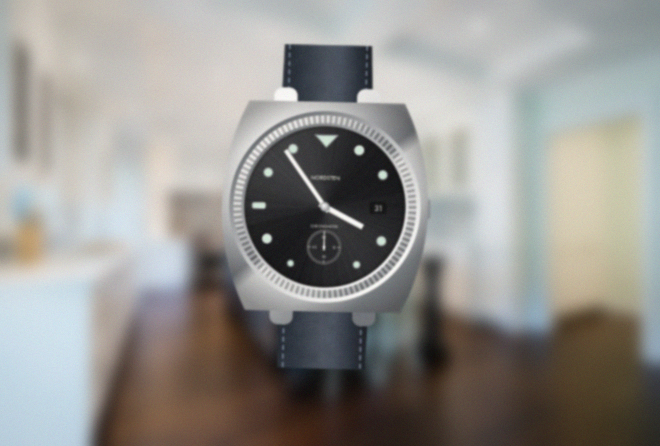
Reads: 3:54
